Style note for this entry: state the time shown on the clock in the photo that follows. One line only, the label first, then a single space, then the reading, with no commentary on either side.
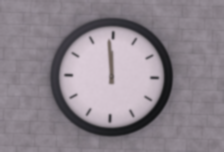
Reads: 11:59
